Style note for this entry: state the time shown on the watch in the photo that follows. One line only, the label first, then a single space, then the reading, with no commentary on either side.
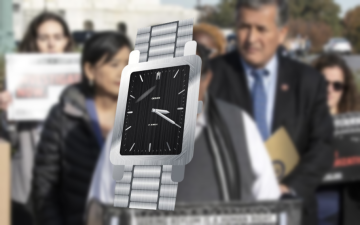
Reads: 3:20
